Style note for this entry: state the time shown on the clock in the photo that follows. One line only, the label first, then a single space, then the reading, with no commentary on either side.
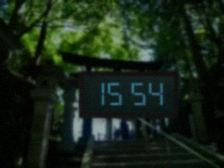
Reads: 15:54
